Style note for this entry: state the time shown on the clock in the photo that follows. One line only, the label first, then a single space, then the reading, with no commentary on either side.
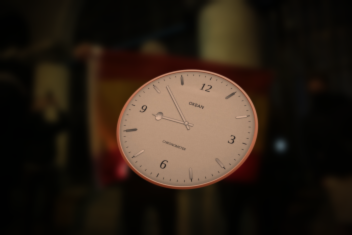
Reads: 8:52
